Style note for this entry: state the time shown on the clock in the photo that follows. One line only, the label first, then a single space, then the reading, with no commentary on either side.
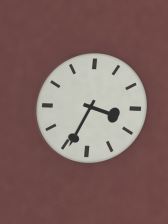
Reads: 3:34
